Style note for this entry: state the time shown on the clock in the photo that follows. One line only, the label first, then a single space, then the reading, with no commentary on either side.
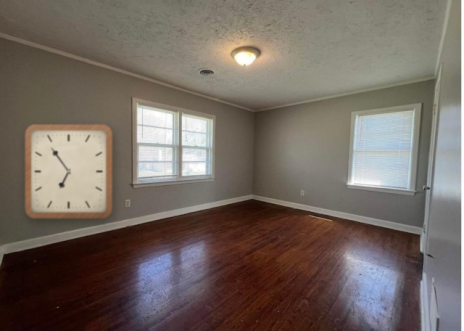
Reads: 6:54
